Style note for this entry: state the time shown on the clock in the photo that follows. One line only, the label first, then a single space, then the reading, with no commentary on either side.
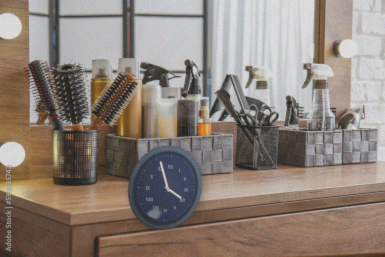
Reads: 3:56
